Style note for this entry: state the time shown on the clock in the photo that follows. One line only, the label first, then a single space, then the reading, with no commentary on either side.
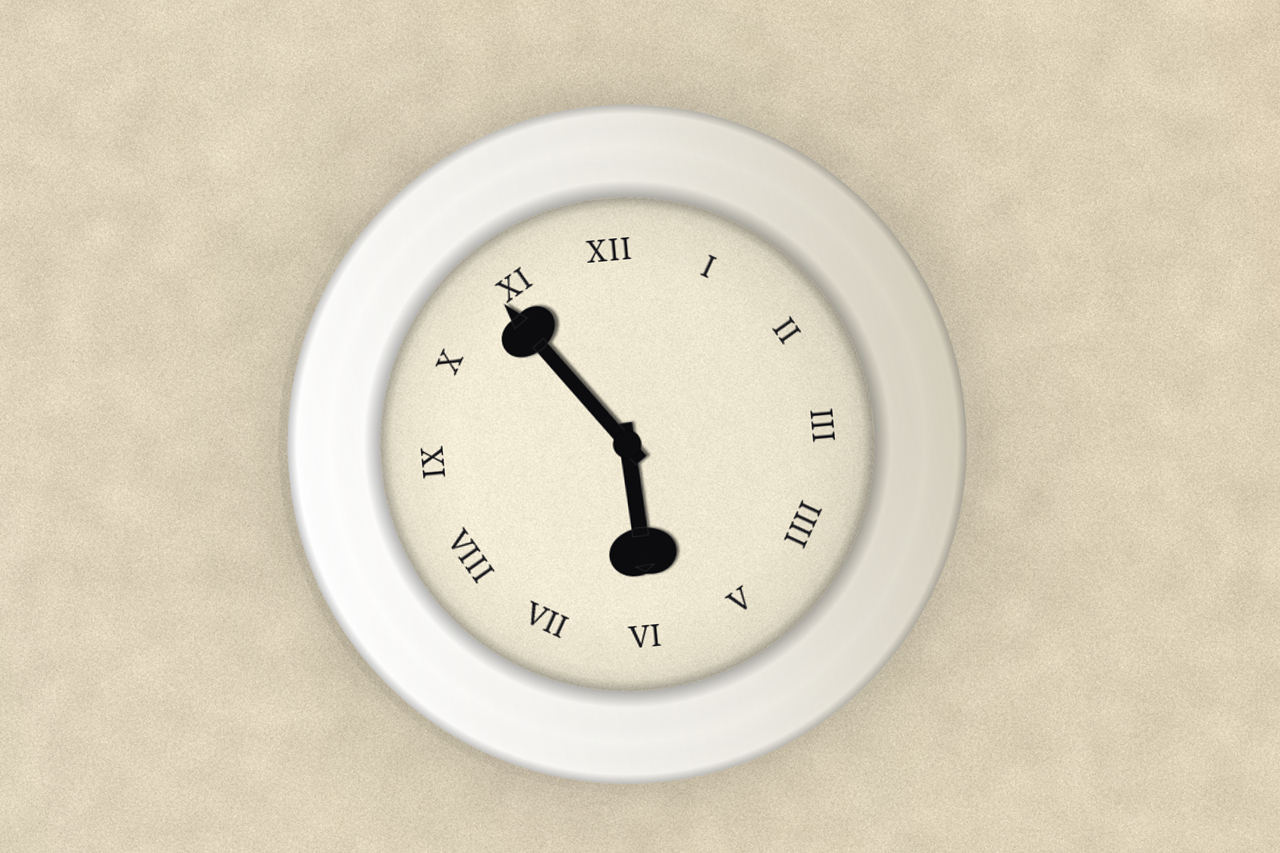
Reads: 5:54
